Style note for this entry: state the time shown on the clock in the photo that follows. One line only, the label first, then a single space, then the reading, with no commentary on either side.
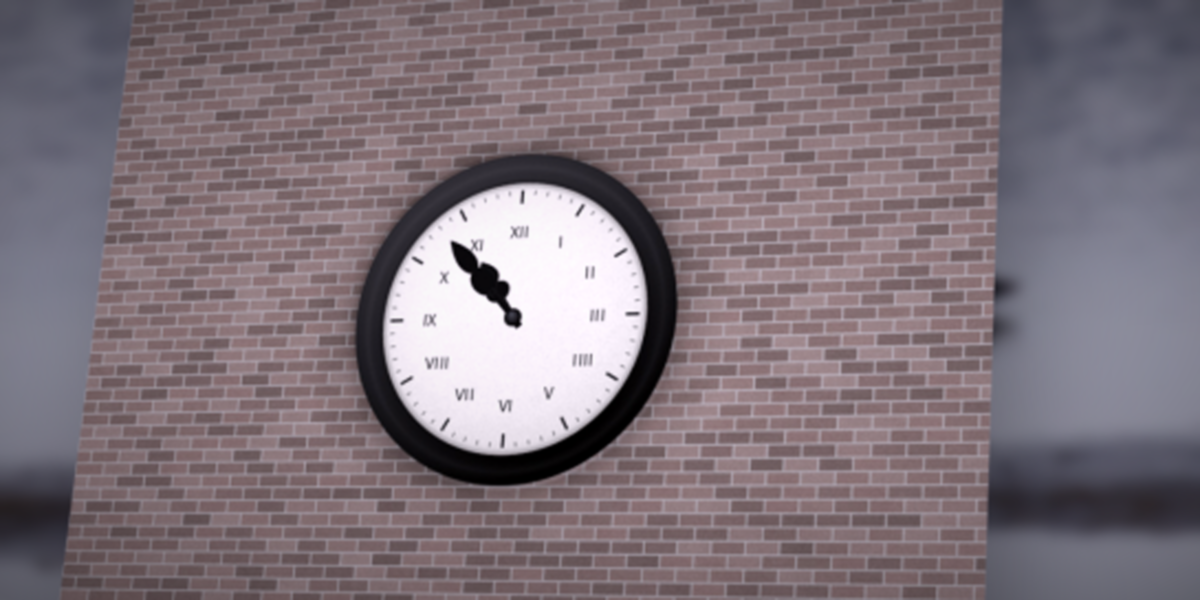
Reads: 10:53
